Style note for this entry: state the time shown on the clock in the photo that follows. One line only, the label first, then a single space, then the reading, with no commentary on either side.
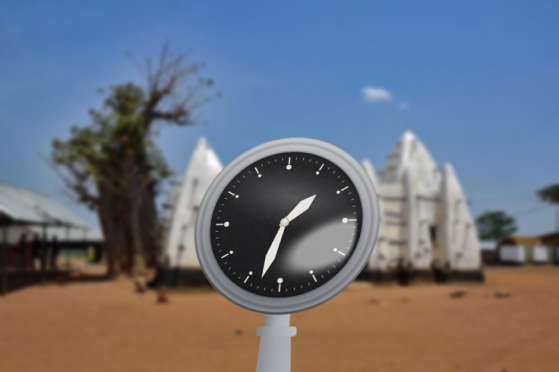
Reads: 1:33
